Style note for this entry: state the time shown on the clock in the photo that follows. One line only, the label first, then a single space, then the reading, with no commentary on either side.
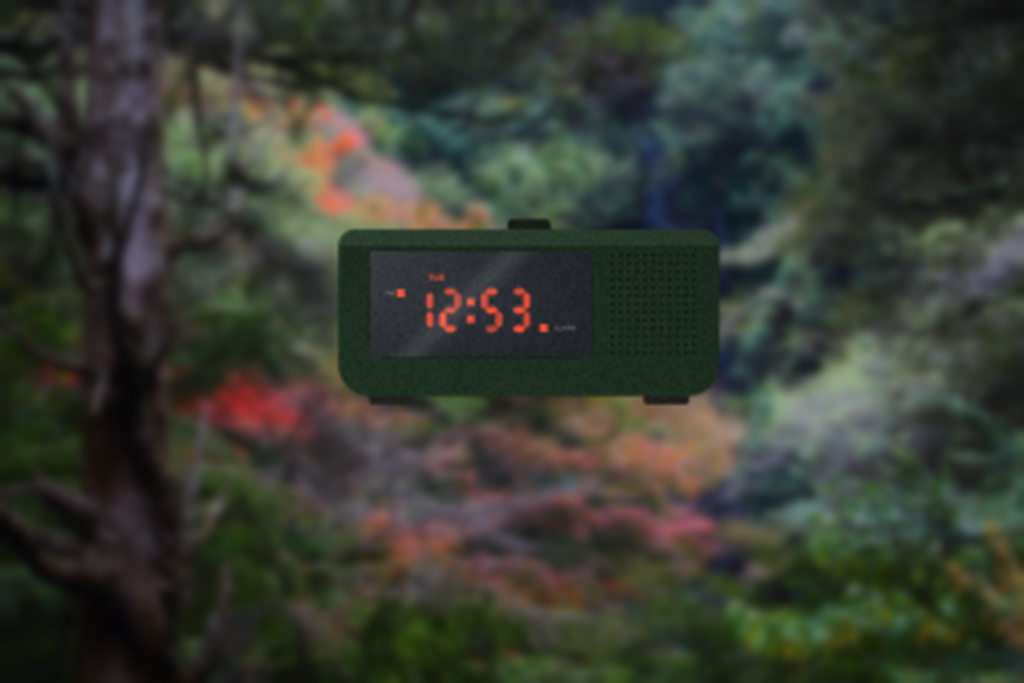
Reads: 12:53
